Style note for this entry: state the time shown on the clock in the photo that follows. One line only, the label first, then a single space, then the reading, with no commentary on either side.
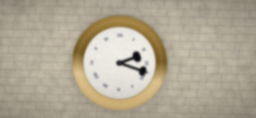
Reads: 2:18
